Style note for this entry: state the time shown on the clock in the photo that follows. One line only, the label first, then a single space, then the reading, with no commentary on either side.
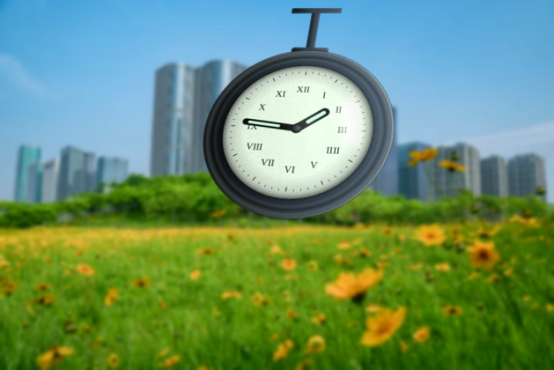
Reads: 1:46
